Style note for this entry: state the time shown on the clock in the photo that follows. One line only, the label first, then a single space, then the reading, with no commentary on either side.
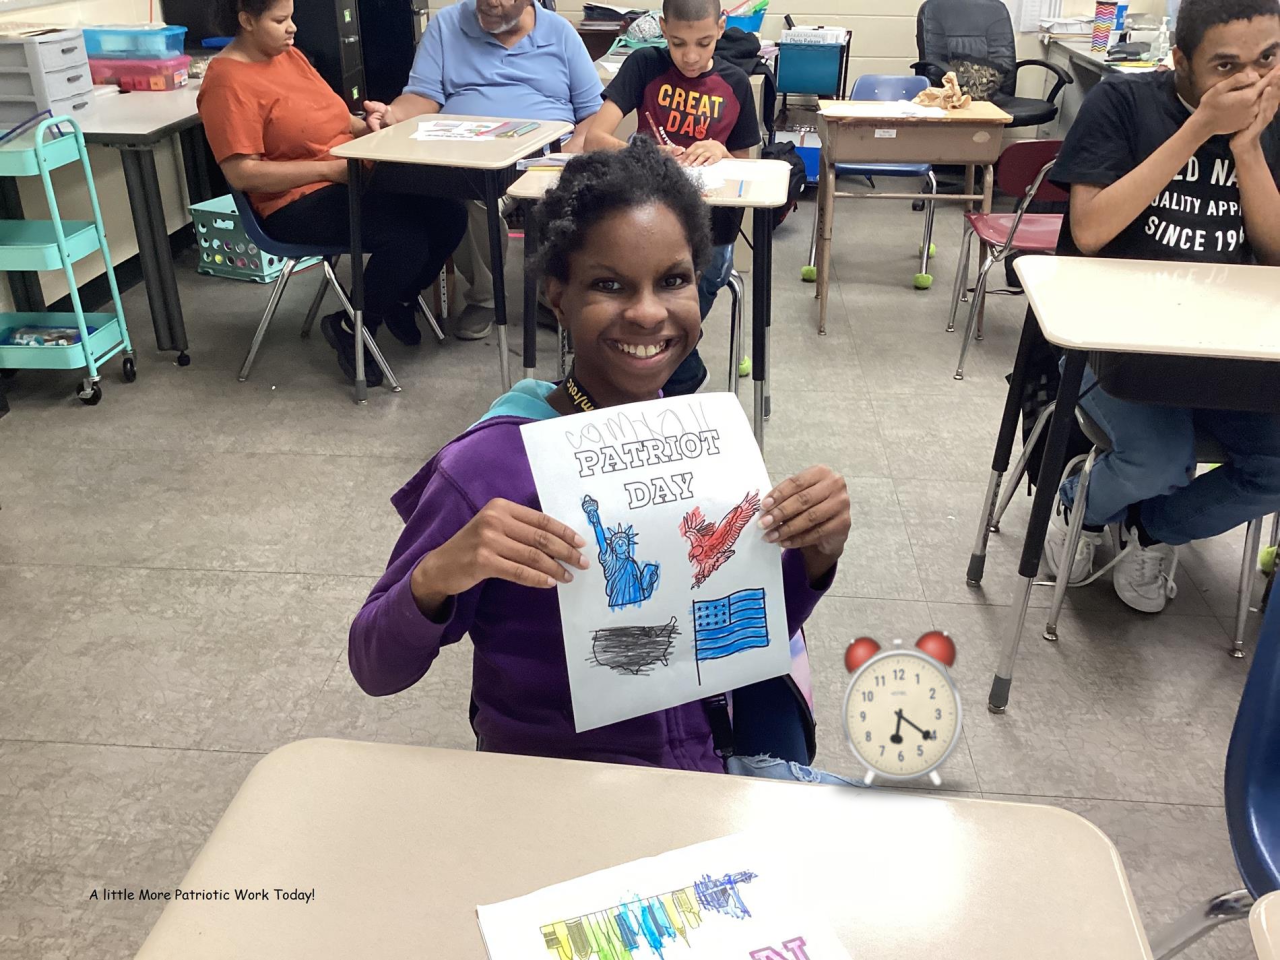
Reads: 6:21
